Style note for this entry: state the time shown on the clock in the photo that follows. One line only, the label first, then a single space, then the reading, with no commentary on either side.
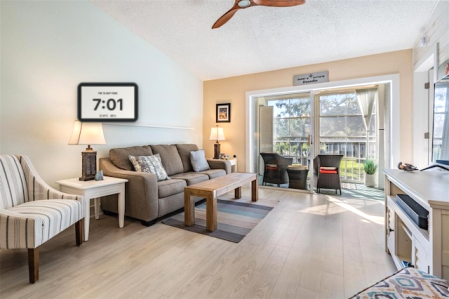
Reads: 7:01
